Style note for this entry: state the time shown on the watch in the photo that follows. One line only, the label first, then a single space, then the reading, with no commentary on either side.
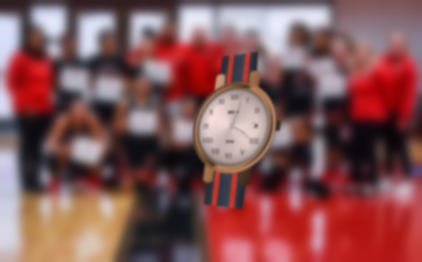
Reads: 4:02
